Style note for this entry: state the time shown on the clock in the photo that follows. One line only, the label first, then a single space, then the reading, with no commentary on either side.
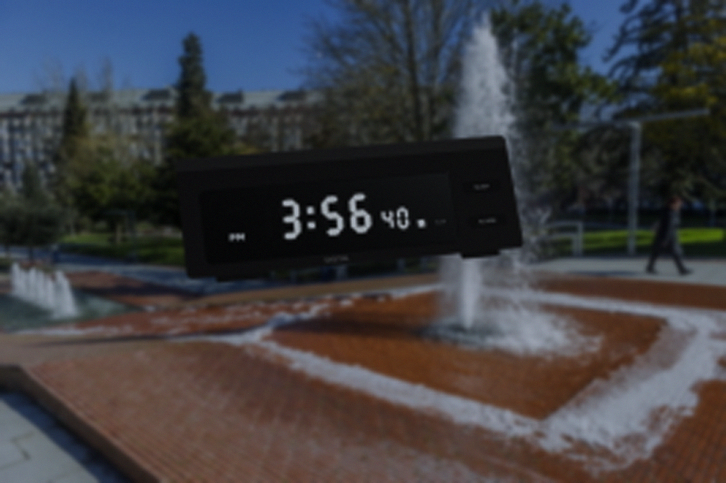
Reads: 3:56:40
